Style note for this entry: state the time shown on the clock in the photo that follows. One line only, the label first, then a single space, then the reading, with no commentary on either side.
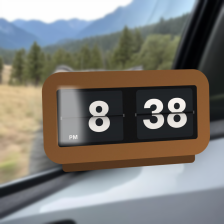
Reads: 8:38
